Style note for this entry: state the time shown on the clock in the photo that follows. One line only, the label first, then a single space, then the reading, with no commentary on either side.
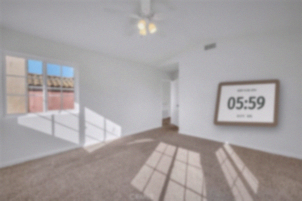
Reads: 5:59
